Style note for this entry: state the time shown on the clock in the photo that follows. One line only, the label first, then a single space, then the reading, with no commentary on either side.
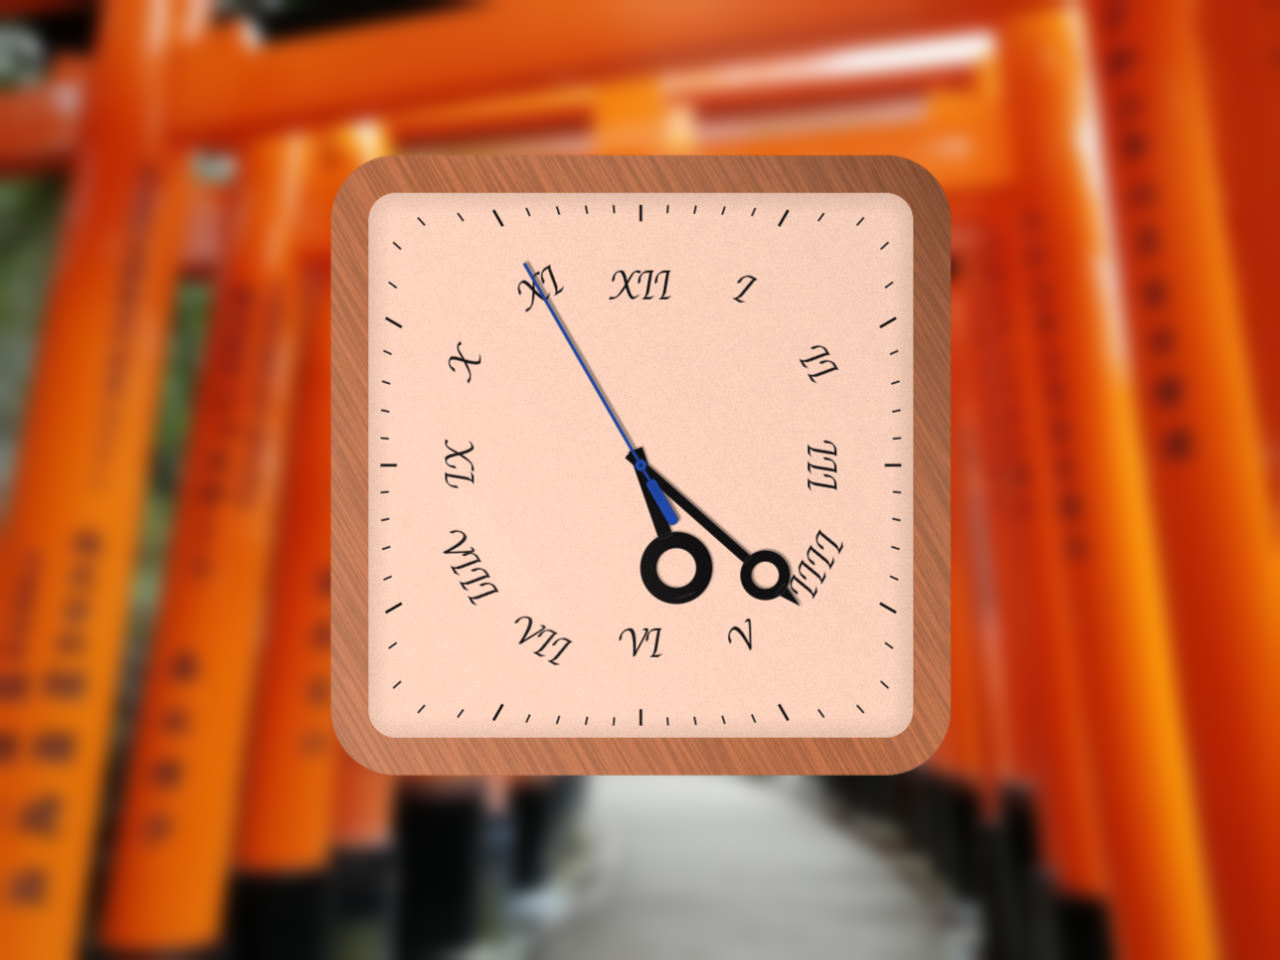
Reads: 5:21:55
